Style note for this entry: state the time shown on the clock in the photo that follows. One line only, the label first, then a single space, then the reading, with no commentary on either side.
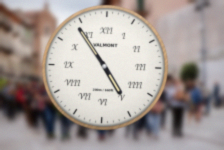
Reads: 4:54
